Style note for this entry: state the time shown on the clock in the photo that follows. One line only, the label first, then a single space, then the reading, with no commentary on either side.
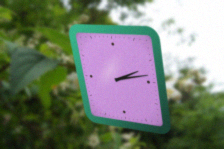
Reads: 2:13
